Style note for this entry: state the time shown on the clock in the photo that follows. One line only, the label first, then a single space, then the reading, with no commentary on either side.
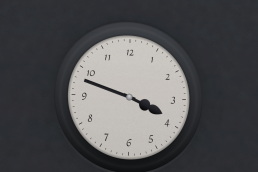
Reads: 3:48
